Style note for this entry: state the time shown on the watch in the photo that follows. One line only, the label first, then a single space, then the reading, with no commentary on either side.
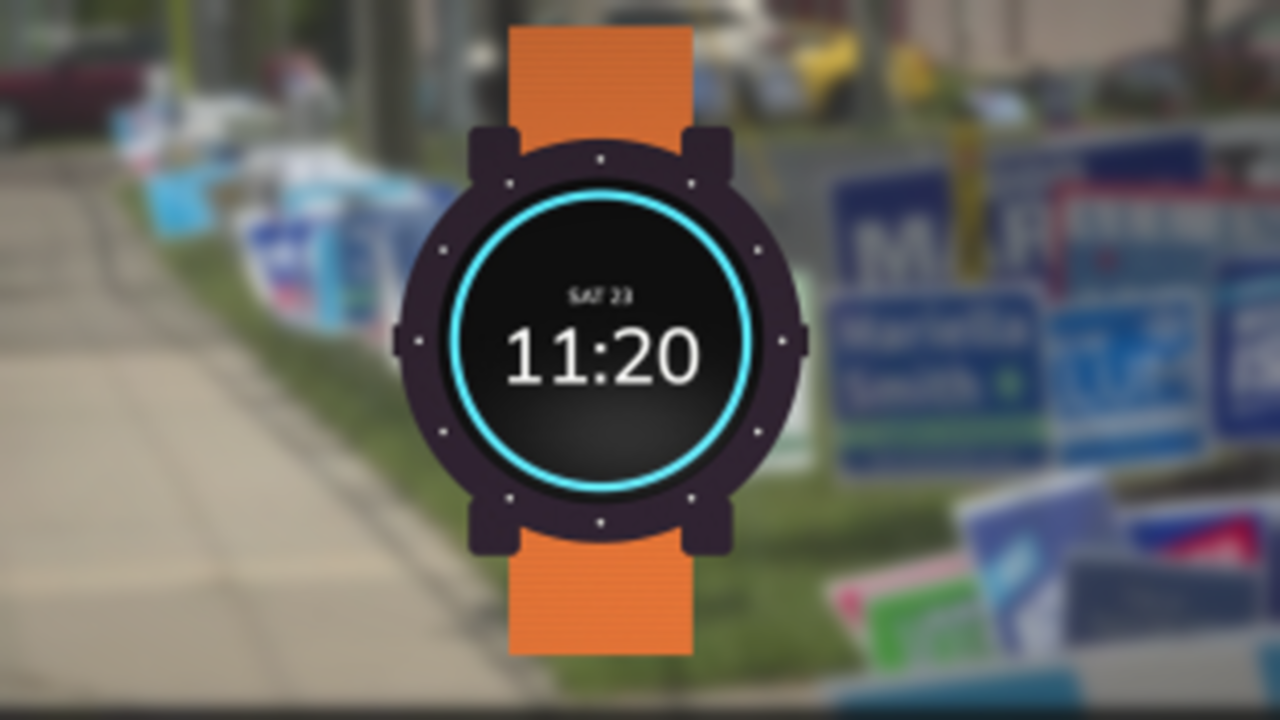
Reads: 11:20
